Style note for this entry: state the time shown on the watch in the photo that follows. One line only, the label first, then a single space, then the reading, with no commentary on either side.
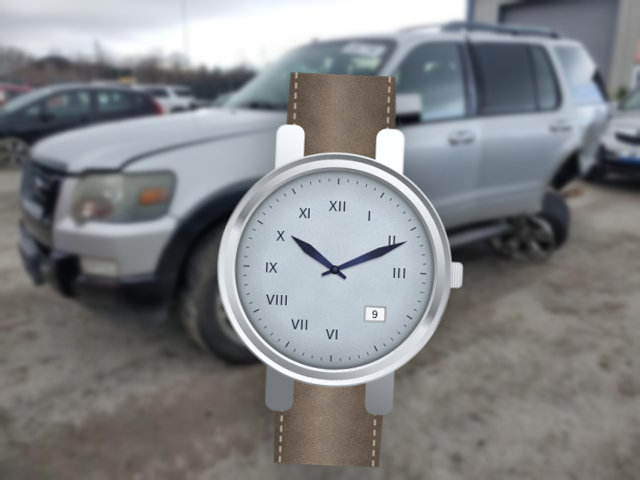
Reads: 10:11
